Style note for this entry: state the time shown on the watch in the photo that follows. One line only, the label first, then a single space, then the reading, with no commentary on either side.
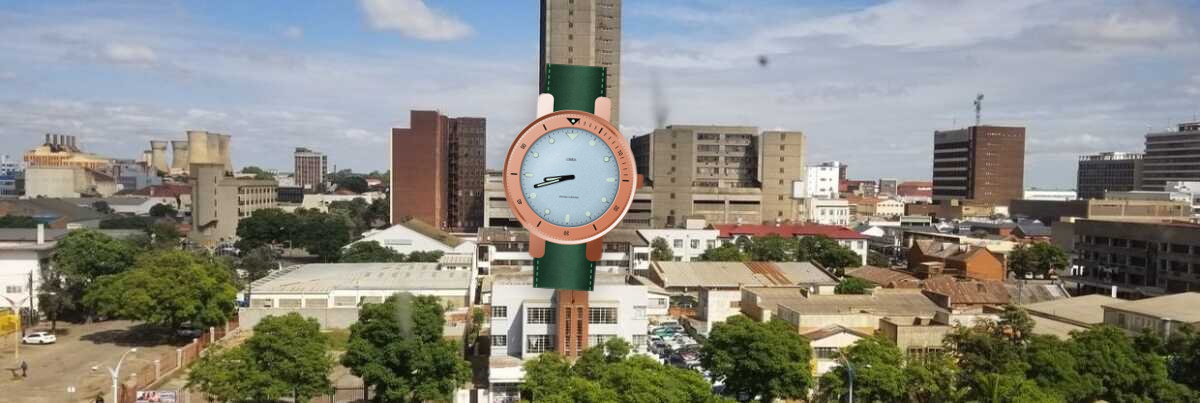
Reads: 8:42
